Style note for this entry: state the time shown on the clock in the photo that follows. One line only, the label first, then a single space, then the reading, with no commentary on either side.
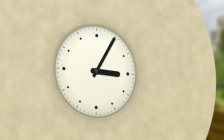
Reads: 3:05
